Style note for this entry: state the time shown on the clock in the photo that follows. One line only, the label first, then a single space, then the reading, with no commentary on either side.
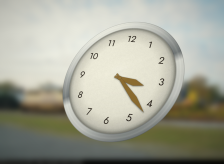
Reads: 3:22
